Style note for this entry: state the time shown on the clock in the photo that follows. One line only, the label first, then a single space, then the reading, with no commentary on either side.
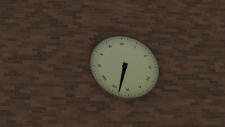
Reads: 6:33
